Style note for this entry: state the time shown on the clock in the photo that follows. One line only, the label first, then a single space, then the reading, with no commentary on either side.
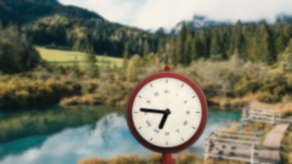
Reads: 6:46
